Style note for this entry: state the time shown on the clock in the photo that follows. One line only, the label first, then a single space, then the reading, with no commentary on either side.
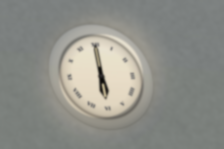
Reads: 6:00
